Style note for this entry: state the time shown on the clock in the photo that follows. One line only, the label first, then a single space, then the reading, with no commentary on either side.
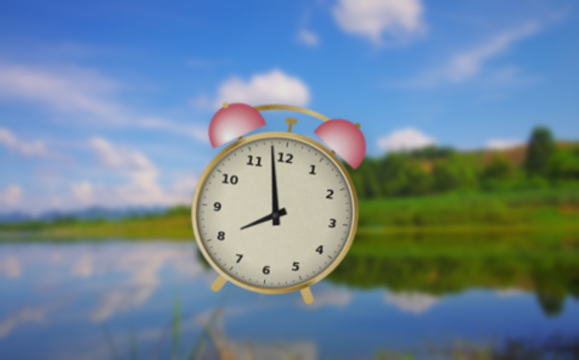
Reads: 7:58
